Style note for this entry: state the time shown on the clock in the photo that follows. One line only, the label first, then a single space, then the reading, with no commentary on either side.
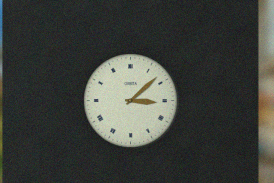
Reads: 3:08
